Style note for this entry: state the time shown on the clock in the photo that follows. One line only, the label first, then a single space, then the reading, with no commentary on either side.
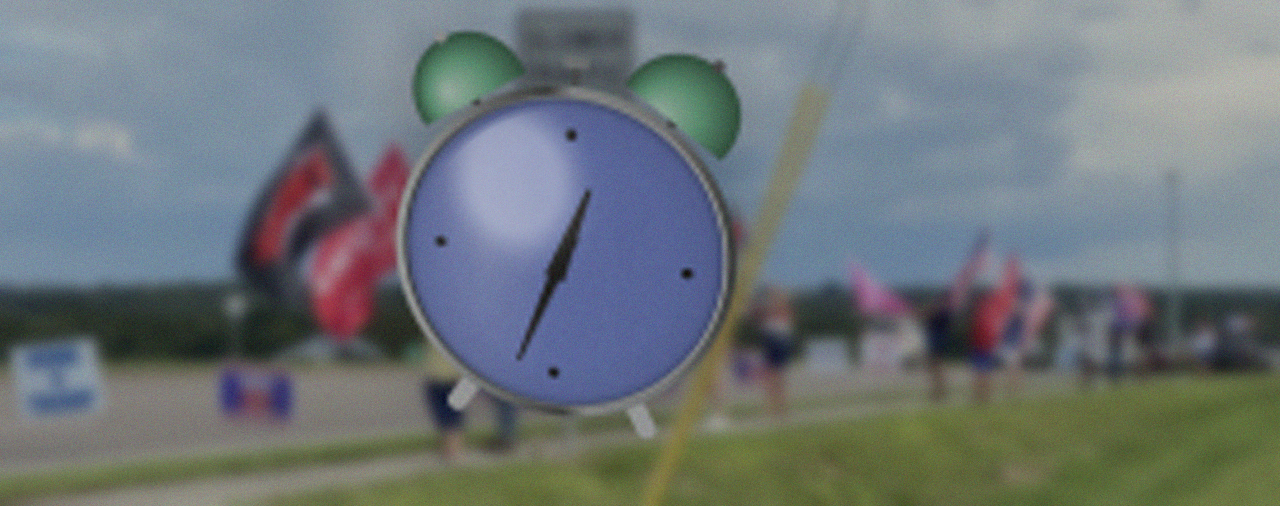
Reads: 12:33
